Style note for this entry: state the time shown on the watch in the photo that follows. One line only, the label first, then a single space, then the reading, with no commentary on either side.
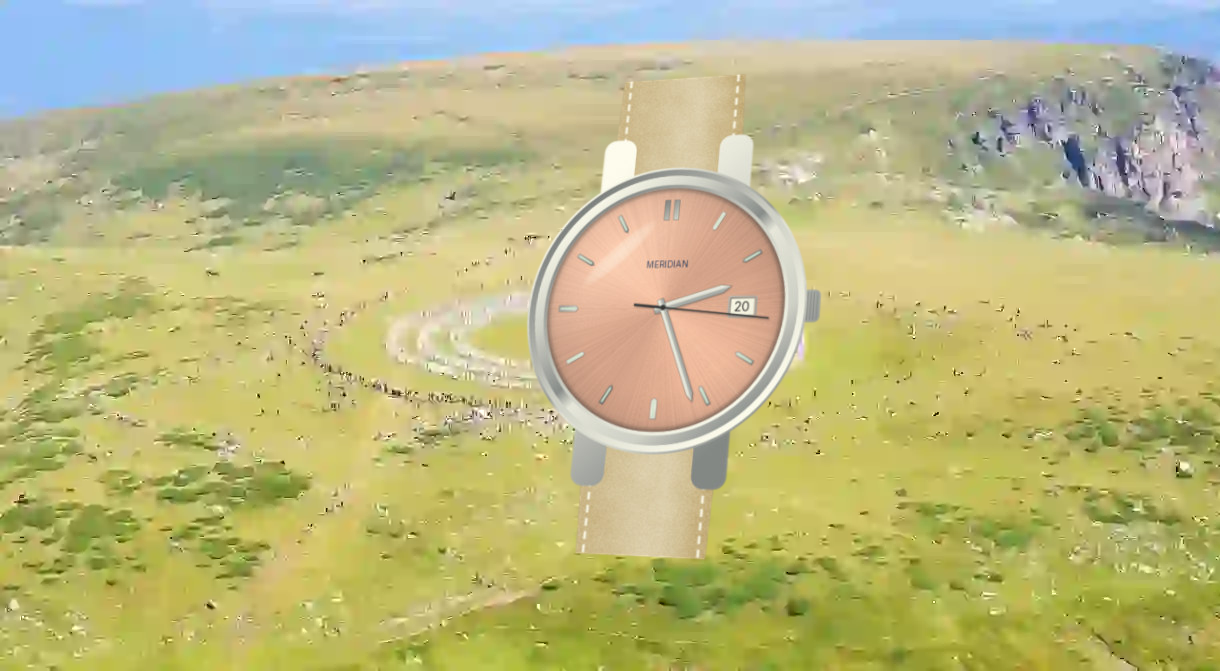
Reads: 2:26:16
